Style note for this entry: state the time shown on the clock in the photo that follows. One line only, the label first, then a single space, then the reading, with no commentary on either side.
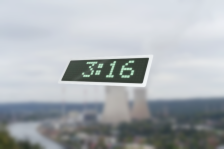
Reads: 3:16
